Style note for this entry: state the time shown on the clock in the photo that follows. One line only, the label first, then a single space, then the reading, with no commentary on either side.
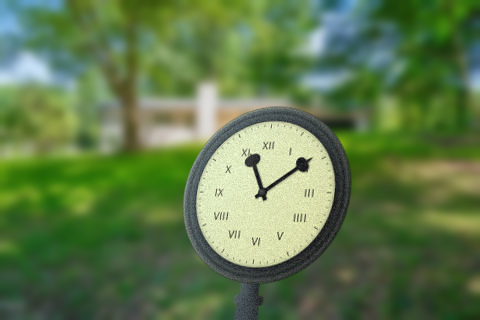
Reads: 11:09
